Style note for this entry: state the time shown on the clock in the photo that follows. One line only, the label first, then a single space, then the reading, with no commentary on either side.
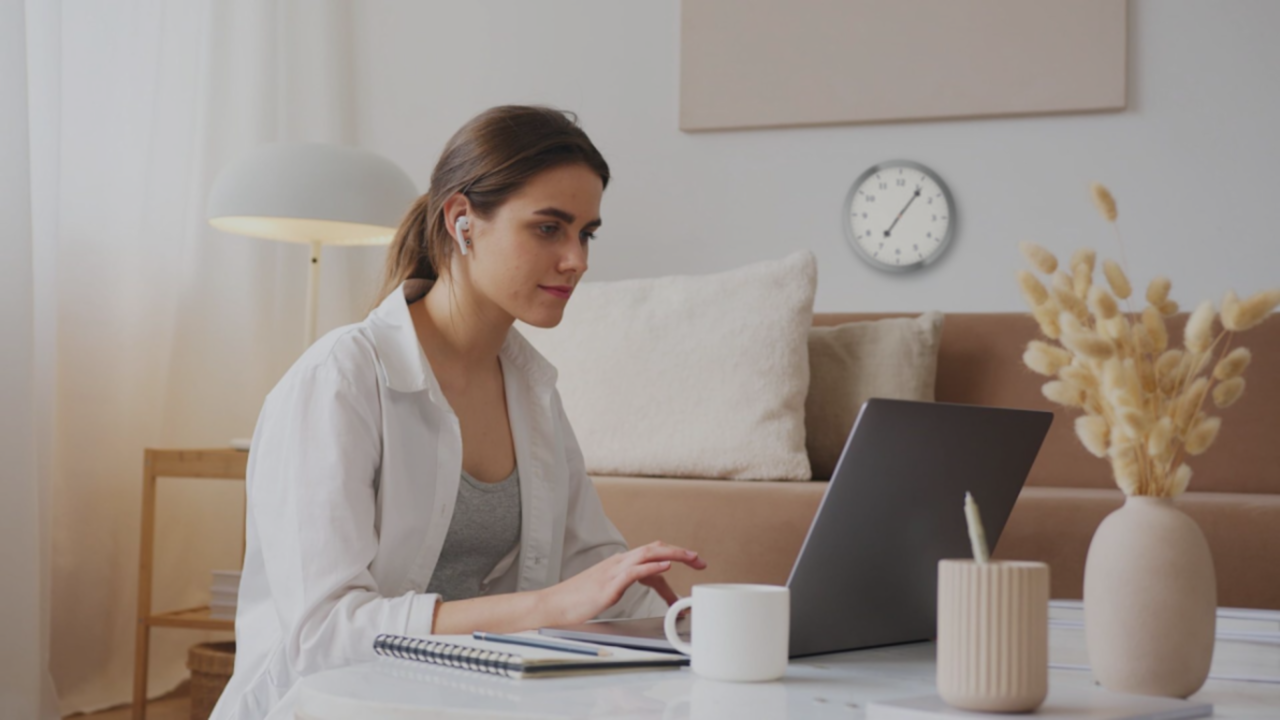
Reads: 7:06
